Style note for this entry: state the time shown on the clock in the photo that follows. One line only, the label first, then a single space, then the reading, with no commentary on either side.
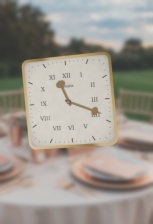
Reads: 11:19
